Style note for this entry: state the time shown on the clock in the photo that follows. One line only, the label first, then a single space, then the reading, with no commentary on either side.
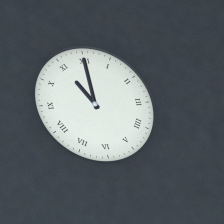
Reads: 11:00
